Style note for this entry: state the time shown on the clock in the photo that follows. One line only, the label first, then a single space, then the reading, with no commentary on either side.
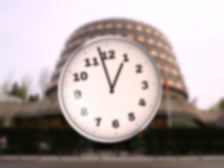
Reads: 12:58
